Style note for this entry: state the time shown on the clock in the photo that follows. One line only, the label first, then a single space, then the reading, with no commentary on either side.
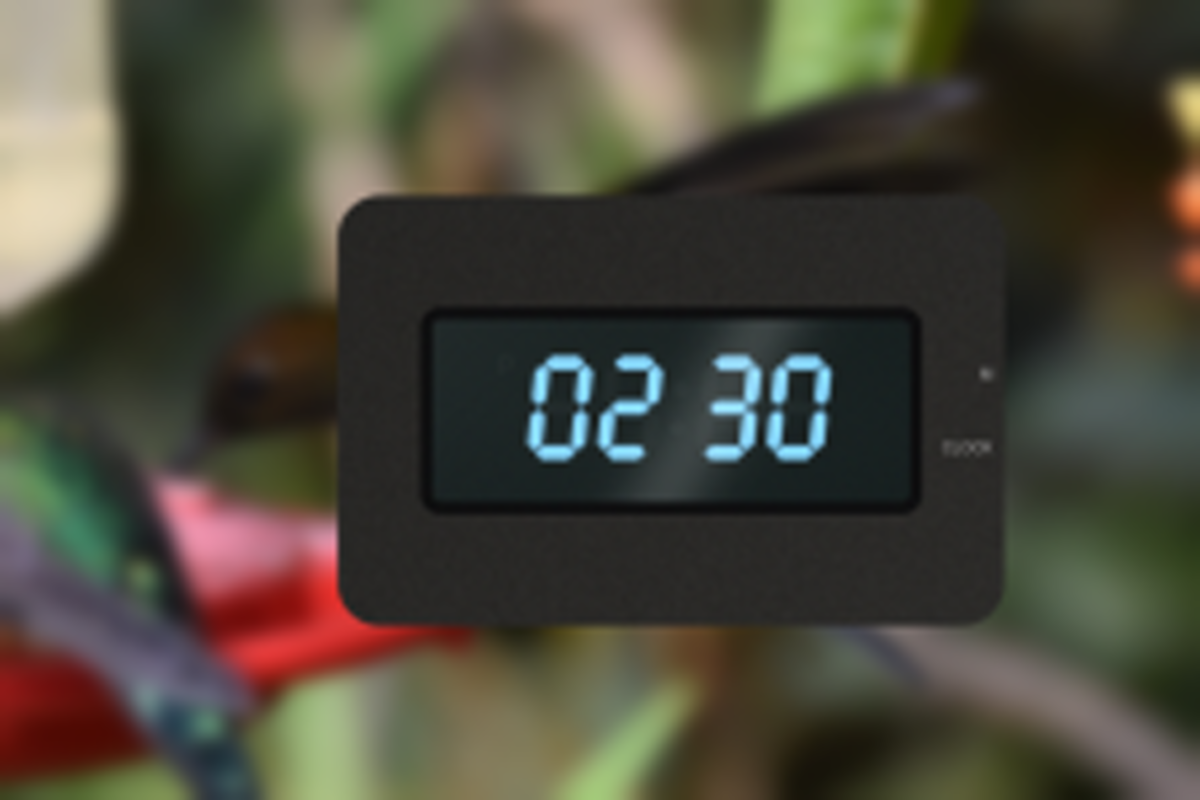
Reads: 2:30
